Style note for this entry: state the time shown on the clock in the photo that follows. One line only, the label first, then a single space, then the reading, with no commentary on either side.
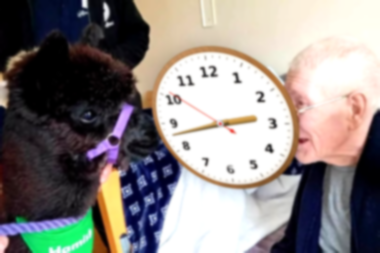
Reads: 2:42:51
